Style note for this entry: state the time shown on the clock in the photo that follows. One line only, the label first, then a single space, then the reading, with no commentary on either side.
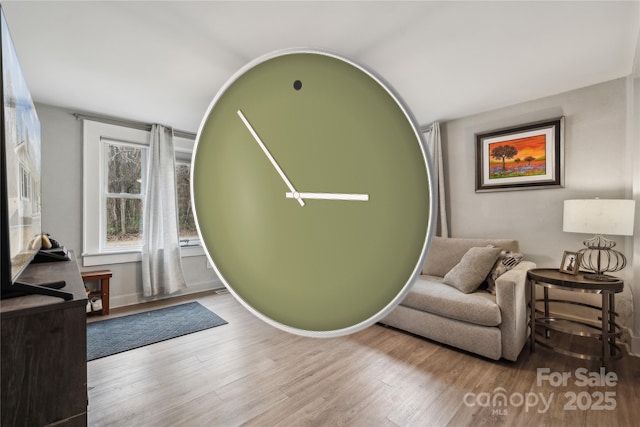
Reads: 2:53
